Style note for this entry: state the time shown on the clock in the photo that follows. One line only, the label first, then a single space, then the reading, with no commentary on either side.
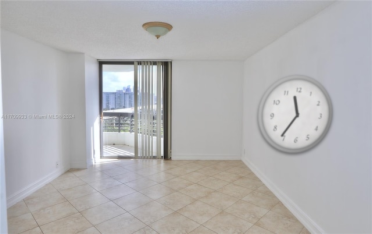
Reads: 11:36
